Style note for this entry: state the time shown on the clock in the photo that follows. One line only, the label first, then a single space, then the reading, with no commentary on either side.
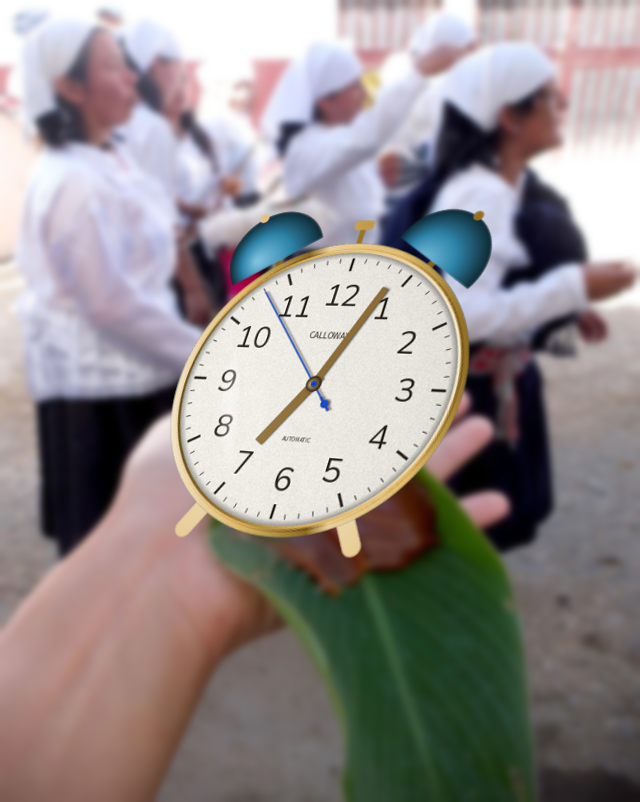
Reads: 7:03:53
